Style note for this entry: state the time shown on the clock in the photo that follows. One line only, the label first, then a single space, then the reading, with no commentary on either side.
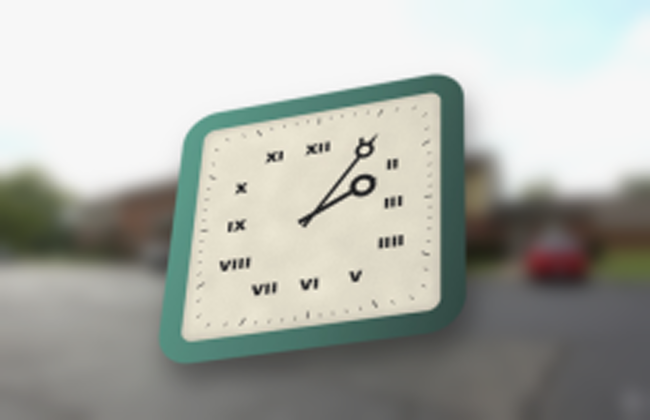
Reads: 2:06
